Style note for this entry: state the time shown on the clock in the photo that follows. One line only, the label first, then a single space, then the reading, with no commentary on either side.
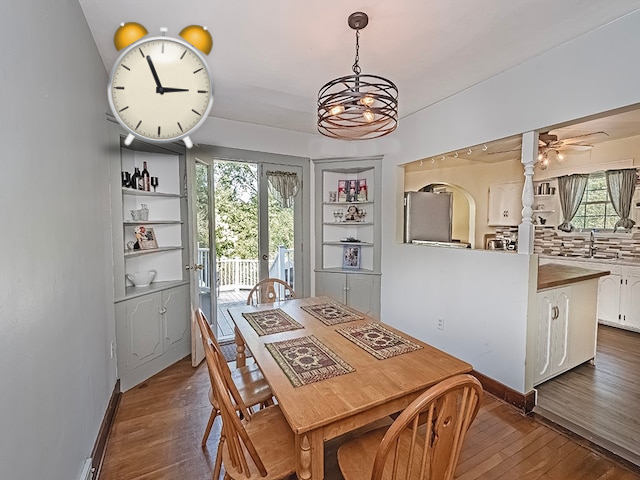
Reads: 2:56
